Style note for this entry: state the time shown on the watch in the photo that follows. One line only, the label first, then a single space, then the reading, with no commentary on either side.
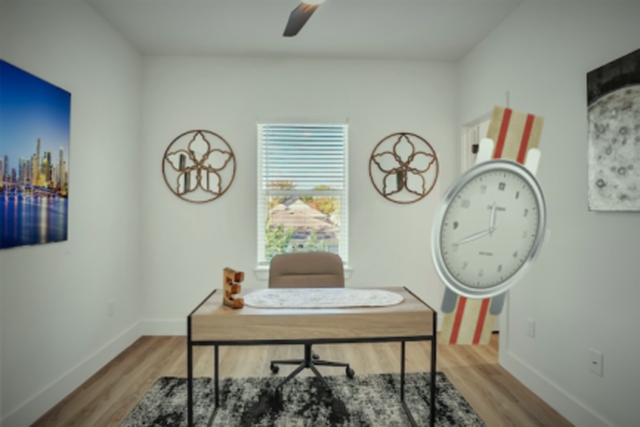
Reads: 11:41
